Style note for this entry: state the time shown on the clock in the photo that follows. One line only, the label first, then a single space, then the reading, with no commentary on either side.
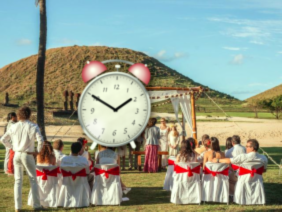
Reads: 1:50
